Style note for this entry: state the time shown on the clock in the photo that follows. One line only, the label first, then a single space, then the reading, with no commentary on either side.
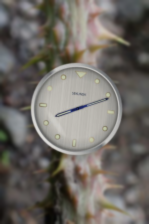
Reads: 8:11
